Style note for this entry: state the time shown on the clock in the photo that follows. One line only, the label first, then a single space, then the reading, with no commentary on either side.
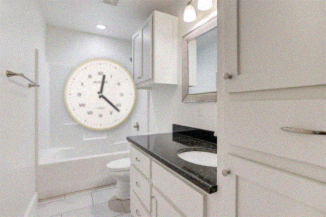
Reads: 12:22
